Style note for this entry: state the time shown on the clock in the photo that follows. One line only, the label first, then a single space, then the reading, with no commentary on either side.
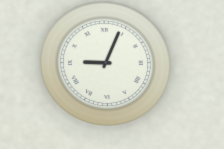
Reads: 9:04
